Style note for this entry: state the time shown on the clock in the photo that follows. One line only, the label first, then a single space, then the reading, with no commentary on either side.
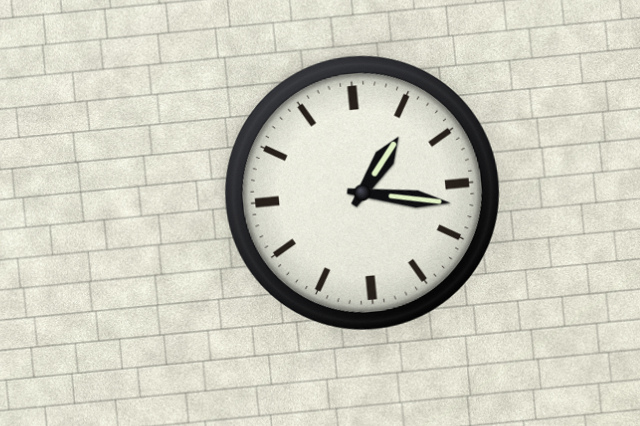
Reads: 1:17
